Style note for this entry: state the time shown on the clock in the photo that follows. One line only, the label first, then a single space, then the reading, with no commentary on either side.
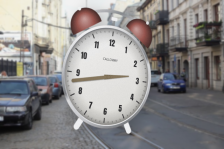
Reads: 2:43
